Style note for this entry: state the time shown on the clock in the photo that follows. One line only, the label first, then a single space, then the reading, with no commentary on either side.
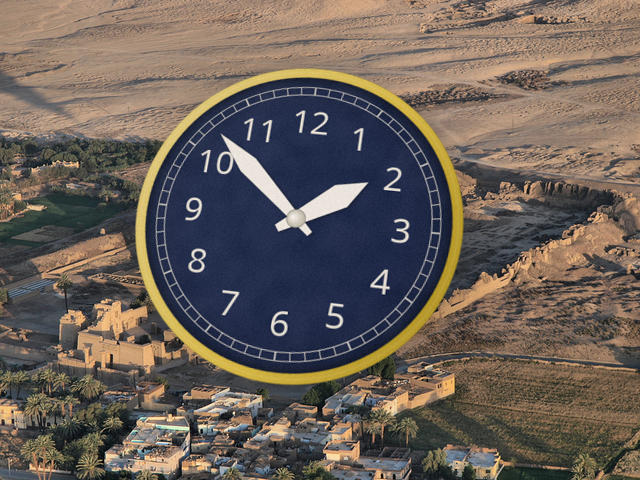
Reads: 1:52
